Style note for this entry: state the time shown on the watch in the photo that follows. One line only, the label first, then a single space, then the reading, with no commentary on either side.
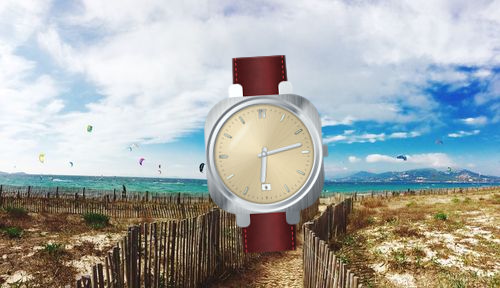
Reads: 6:13
